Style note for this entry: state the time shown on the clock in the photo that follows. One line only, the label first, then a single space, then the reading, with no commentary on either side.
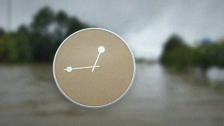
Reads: 12:44
